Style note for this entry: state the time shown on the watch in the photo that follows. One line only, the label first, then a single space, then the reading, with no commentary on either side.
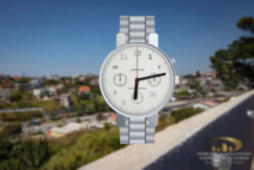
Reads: 6:13
